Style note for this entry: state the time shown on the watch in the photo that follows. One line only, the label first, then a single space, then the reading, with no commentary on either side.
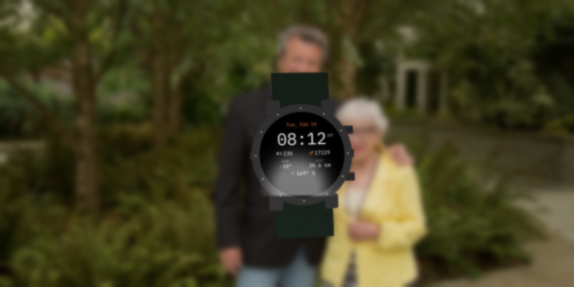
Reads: 8:12
